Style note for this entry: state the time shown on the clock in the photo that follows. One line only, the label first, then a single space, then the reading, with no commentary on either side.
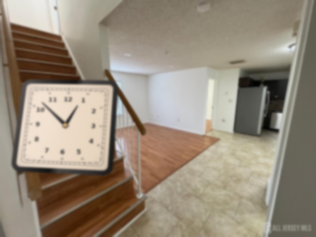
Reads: 12:52
